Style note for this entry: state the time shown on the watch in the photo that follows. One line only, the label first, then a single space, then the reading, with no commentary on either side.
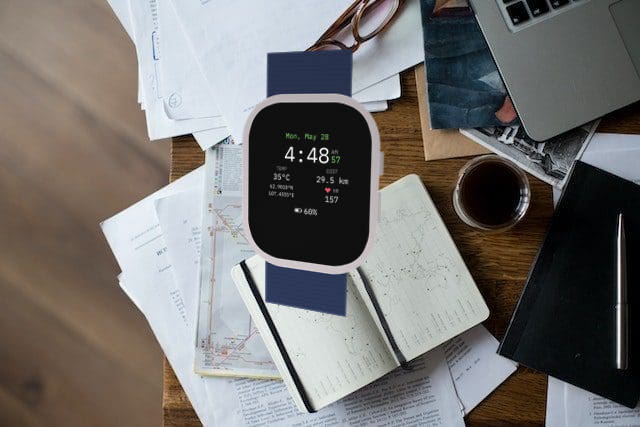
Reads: 4:48:57
